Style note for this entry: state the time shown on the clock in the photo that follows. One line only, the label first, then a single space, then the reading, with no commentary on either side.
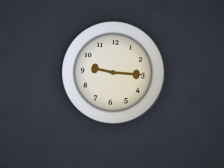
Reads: 9:15
